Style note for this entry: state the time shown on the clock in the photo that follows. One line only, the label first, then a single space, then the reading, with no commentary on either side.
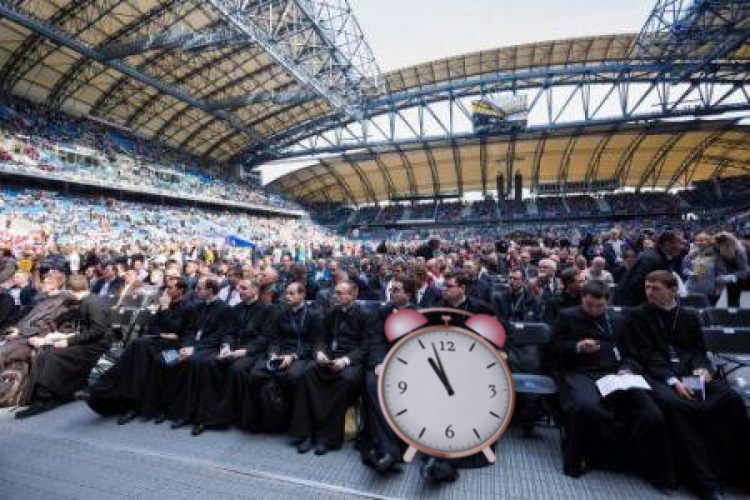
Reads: 10:57
